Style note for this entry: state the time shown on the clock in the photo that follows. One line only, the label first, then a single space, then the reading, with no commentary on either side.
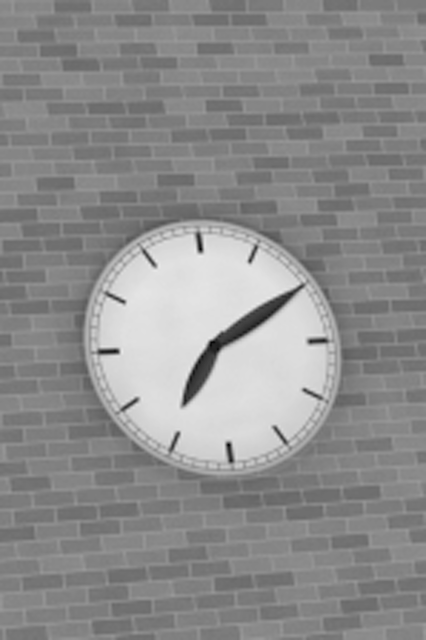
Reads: 7:10
